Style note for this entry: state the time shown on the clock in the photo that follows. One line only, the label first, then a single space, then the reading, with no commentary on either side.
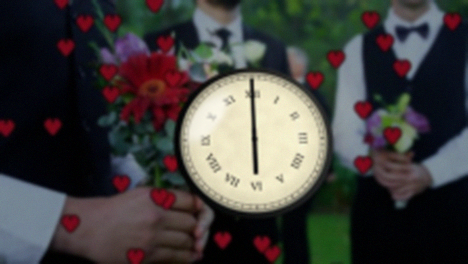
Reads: 6:00
